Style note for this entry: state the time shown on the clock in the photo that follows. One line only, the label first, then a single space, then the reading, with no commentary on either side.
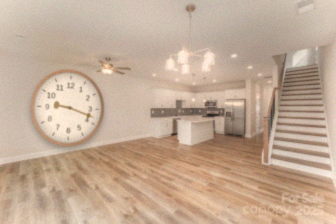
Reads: 9:18
